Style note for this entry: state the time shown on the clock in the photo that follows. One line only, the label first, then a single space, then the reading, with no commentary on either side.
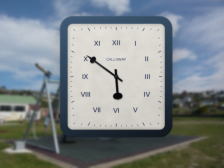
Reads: 5:51
